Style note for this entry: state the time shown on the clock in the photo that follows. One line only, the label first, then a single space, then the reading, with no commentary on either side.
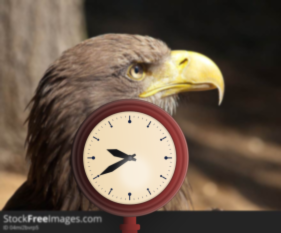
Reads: 9:40
